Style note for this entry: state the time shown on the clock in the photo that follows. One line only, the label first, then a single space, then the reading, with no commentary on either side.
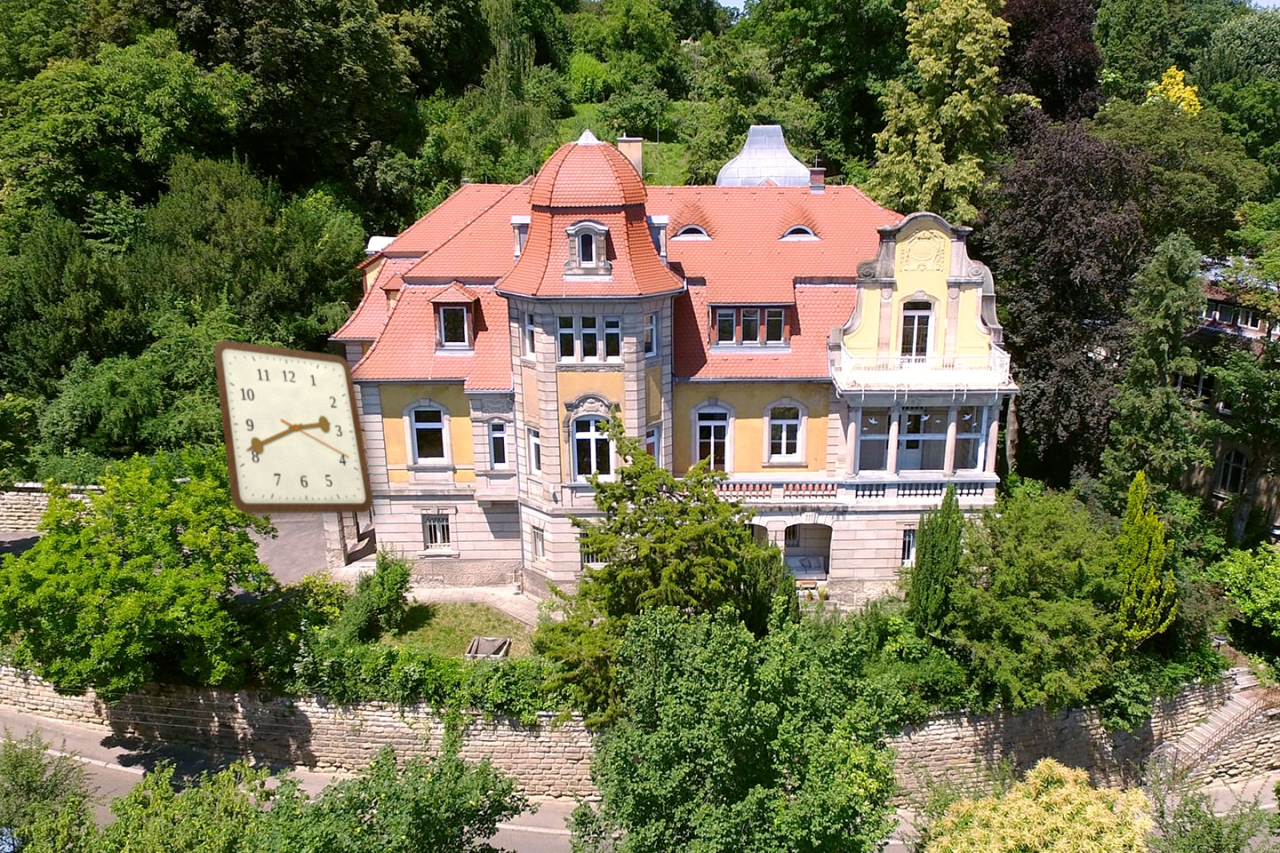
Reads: 2:41:19
